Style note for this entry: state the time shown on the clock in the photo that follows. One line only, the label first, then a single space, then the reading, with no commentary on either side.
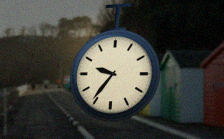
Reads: 9:36
